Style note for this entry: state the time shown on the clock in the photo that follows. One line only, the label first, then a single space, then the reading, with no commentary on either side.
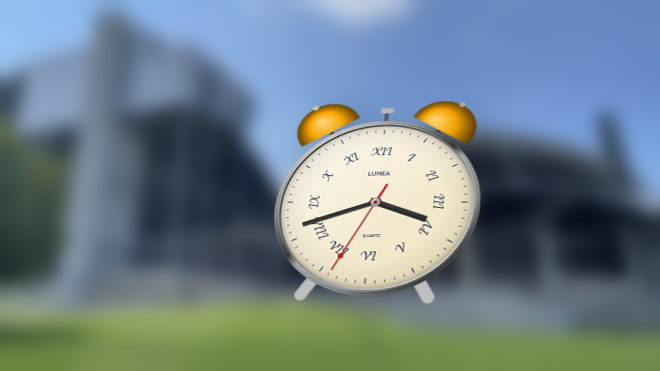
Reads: 3:41:34
